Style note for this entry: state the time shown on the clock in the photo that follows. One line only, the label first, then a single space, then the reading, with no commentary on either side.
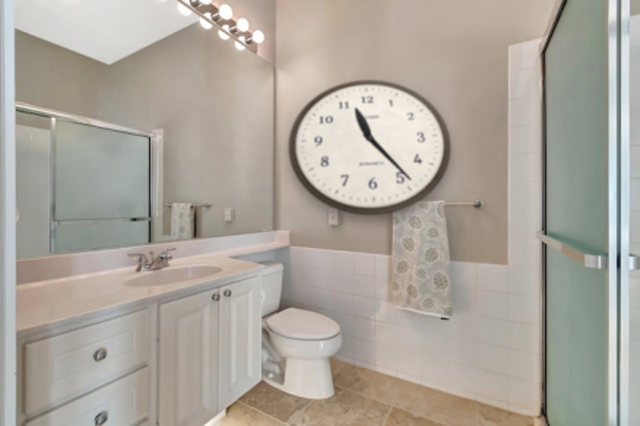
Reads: 11:24
